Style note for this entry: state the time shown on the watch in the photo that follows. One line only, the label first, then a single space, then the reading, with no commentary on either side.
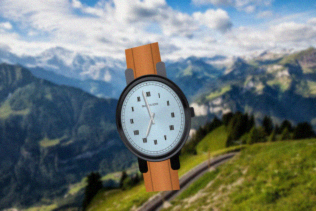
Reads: 6:58
